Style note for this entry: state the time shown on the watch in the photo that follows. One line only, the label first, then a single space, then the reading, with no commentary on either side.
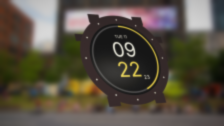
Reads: 9:22
